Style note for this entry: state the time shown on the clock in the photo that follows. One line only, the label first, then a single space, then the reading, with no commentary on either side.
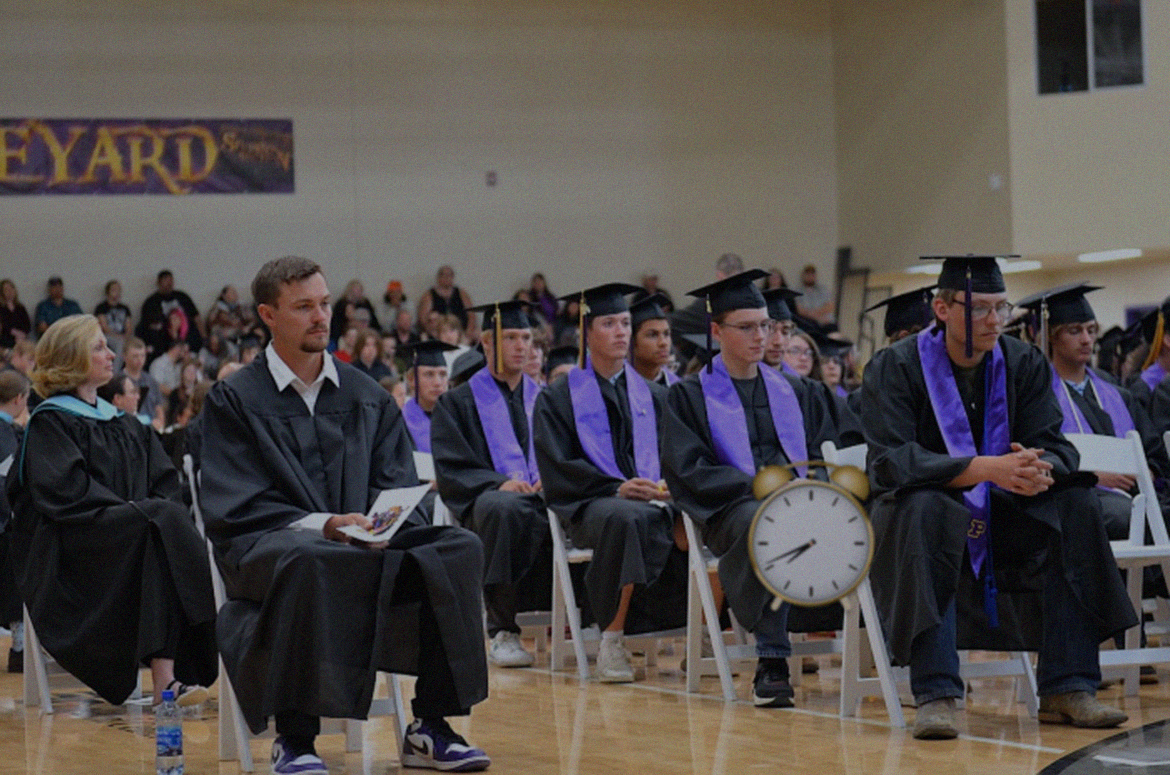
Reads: 7:41
